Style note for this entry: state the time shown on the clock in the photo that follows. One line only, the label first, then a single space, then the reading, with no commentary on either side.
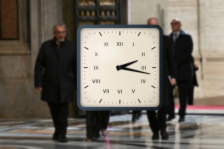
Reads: 2:17
